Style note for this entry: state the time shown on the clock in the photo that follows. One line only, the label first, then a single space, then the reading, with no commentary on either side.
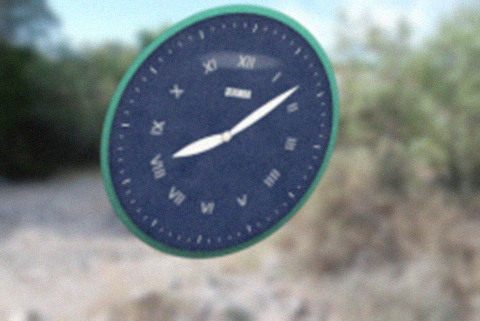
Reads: 8:08
